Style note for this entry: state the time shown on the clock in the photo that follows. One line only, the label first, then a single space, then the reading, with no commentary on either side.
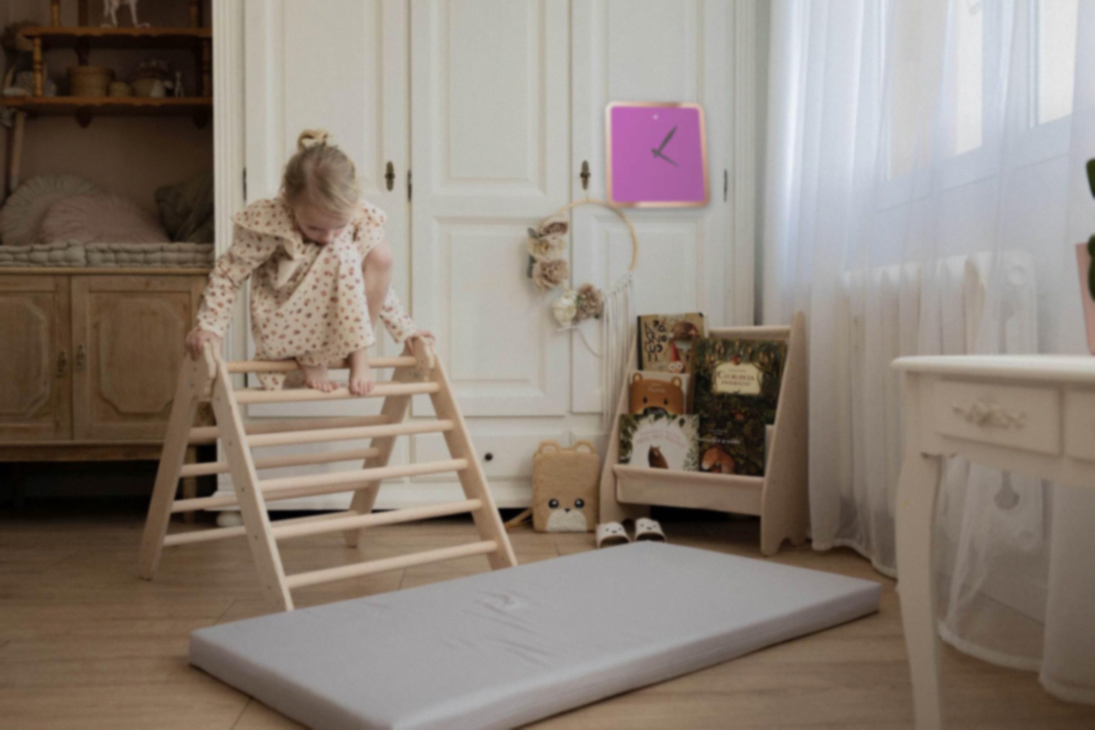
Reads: 4:06
